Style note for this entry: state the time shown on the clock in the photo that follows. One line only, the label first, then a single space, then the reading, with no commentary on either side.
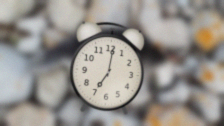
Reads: 7:01
